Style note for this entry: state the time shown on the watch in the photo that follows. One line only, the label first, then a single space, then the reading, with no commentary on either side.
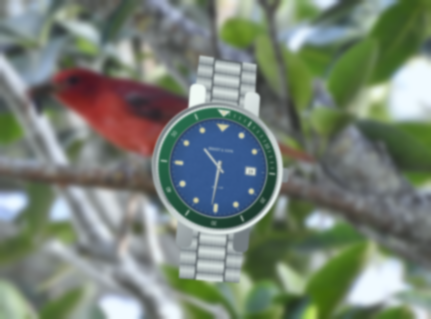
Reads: 10:31
